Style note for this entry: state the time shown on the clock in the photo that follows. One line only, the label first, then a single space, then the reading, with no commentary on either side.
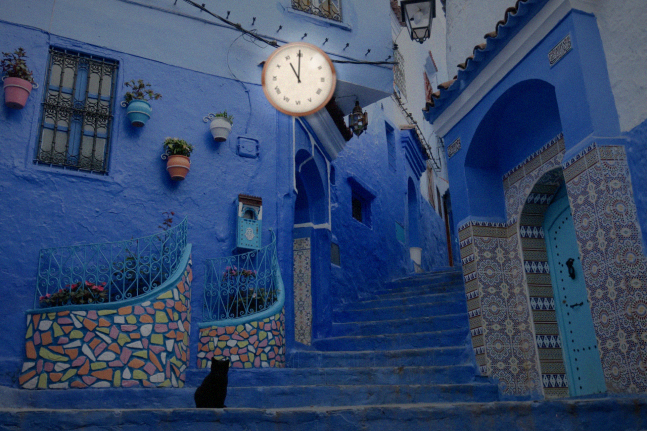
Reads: 11:00
